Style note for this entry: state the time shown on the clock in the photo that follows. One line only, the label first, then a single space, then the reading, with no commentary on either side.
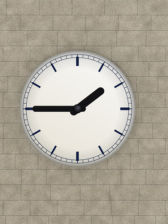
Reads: 1:45
